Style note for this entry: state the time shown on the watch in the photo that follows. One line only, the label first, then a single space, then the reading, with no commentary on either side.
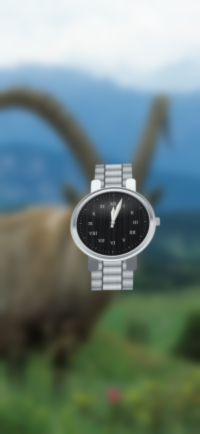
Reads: 12:03
